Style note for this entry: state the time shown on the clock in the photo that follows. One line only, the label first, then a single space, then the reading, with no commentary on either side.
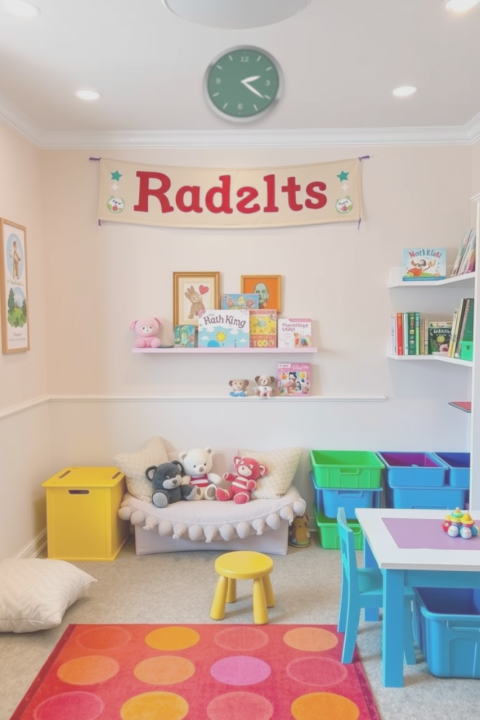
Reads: 2:21
